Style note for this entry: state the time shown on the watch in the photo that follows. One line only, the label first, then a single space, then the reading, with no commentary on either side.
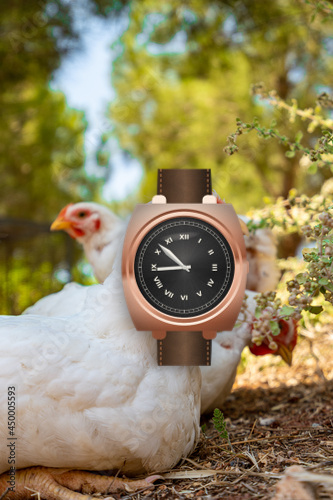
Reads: 8:52
